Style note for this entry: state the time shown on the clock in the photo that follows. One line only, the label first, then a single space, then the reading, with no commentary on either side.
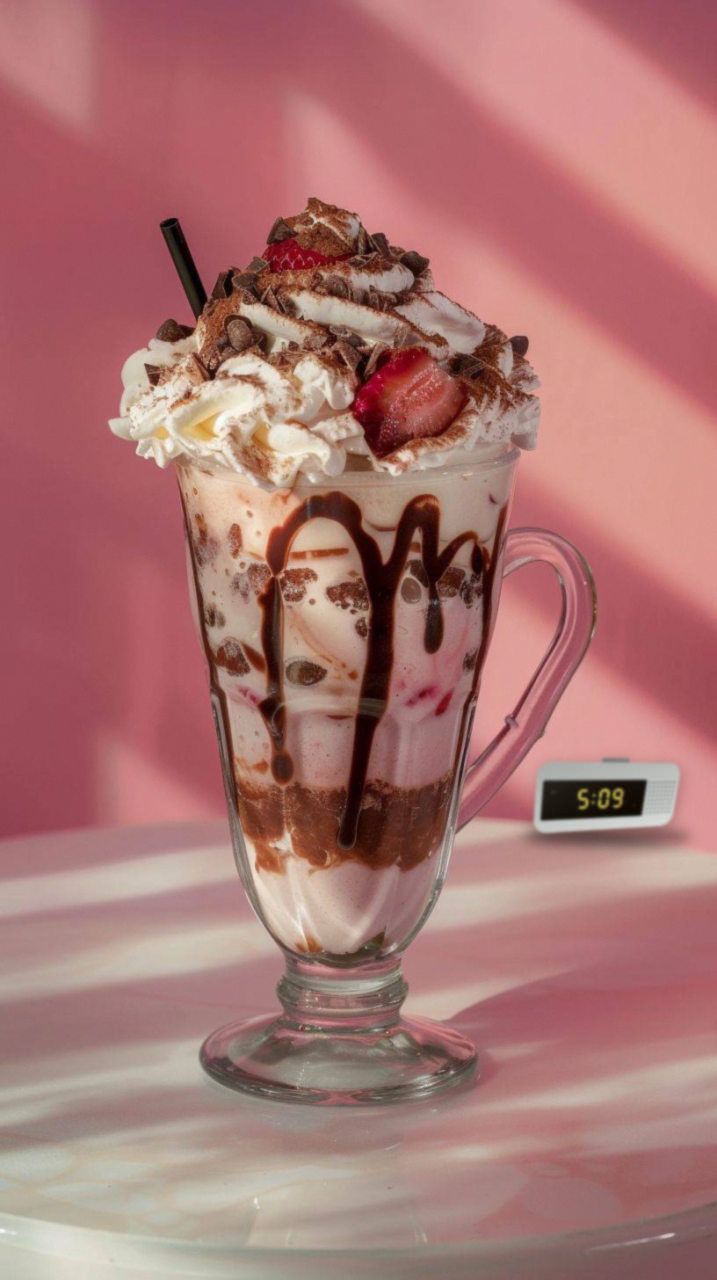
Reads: 5:09
